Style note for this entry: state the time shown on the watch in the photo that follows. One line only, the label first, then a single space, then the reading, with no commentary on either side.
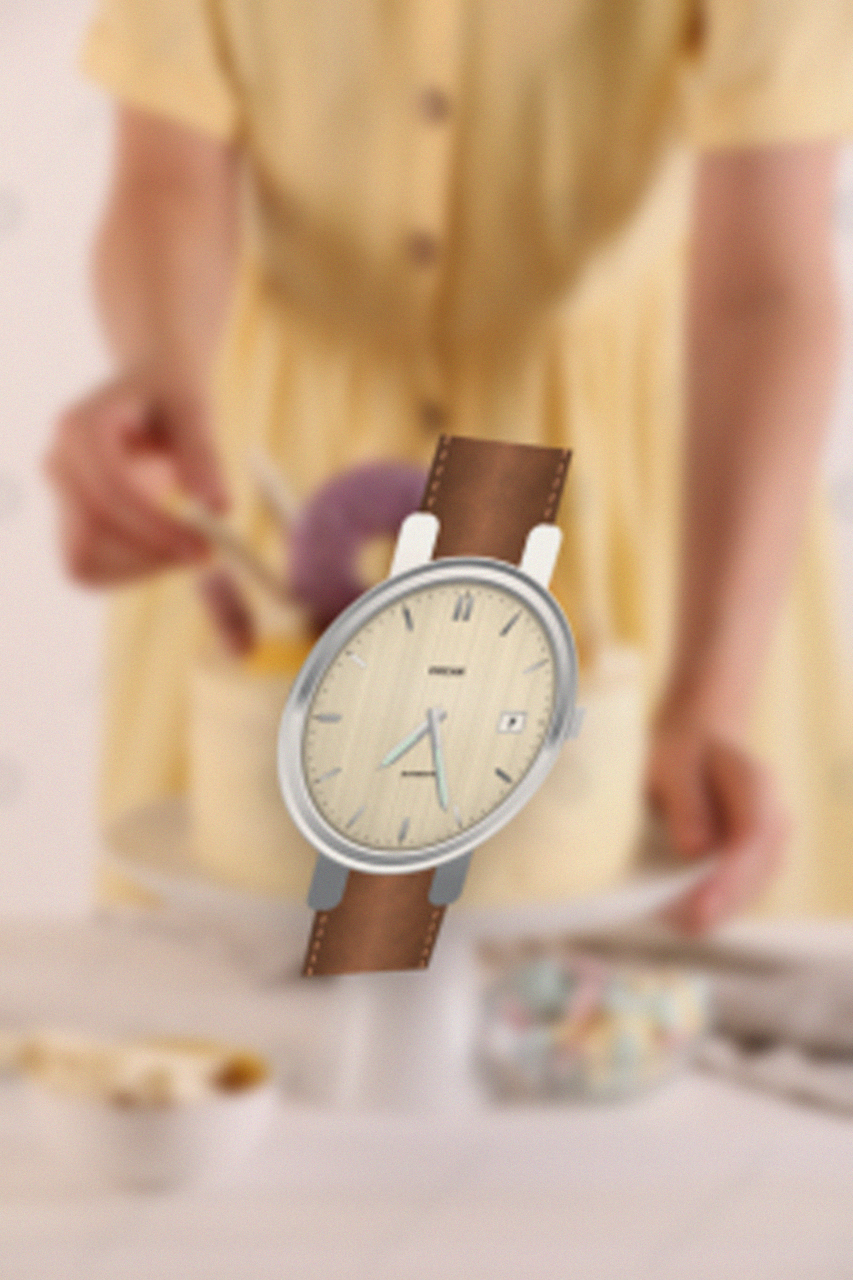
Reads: 7:26
